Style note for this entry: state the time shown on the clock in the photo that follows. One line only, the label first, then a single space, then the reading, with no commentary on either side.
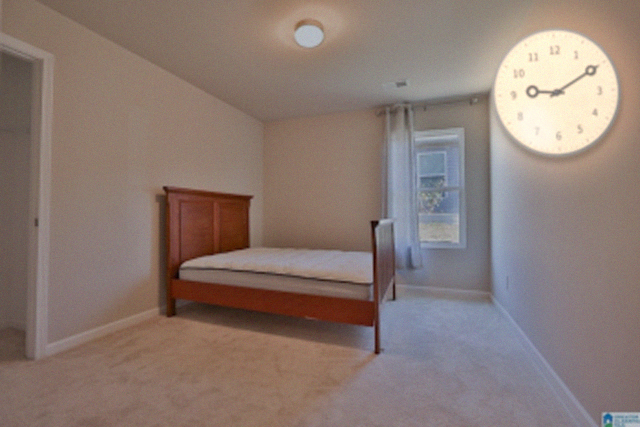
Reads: 9:10
